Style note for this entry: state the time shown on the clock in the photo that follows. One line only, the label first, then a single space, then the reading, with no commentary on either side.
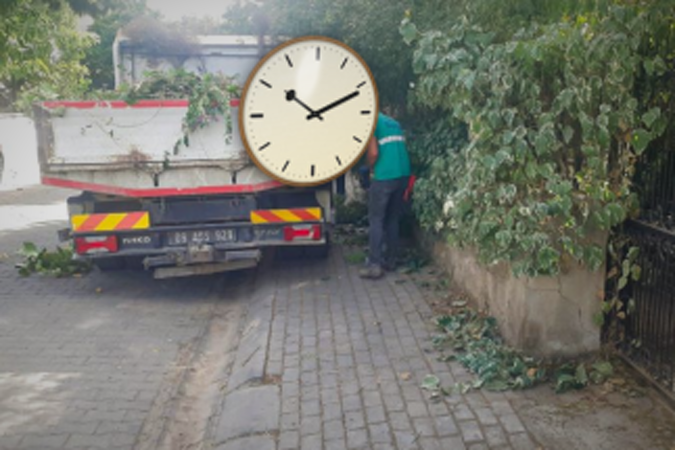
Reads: 10:11
